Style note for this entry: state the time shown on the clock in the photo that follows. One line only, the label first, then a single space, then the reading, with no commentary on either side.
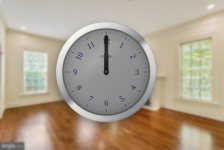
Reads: 12:00
